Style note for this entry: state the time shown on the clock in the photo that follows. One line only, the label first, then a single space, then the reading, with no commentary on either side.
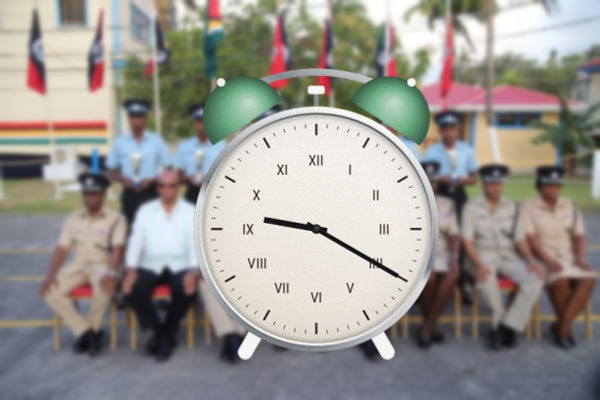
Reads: 9:20
